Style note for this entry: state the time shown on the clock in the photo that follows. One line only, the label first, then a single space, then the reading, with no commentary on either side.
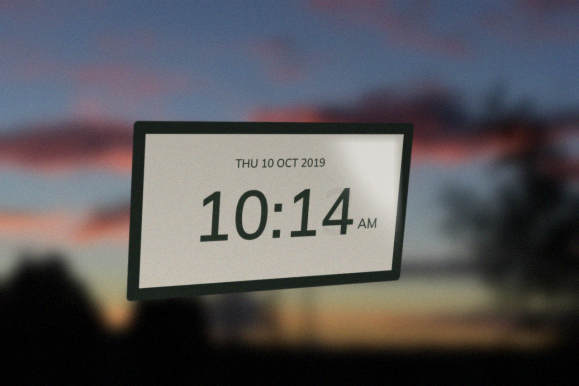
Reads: 10:14
